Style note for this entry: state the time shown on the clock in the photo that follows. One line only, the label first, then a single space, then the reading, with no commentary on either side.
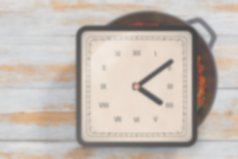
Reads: 4:09
